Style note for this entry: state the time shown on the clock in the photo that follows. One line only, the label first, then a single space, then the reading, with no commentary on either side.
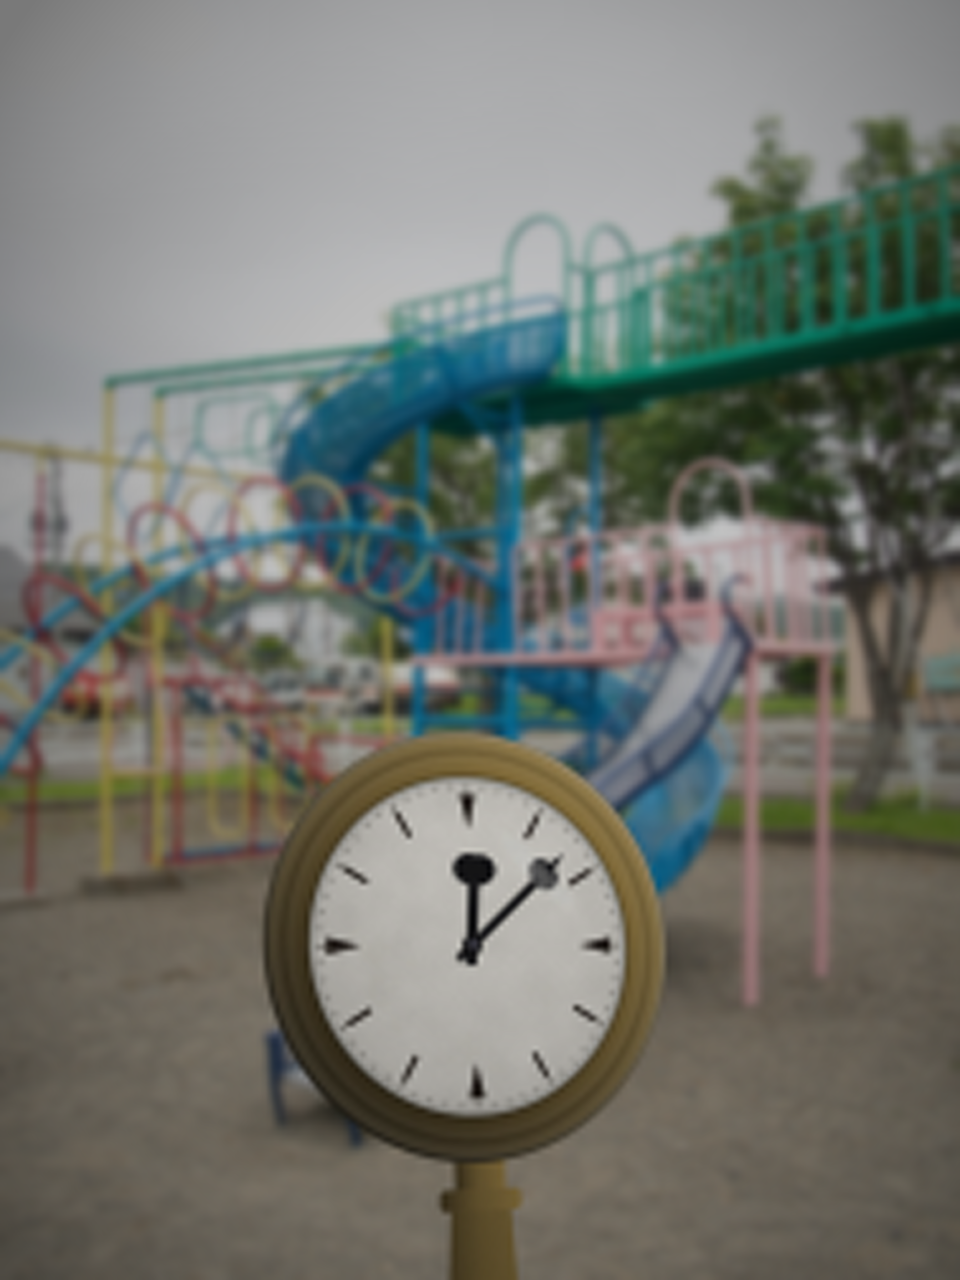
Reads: 12:08
